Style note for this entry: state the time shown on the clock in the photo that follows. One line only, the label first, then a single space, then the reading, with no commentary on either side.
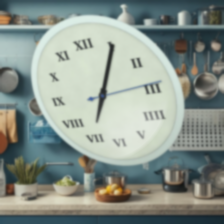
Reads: 7:05:14
